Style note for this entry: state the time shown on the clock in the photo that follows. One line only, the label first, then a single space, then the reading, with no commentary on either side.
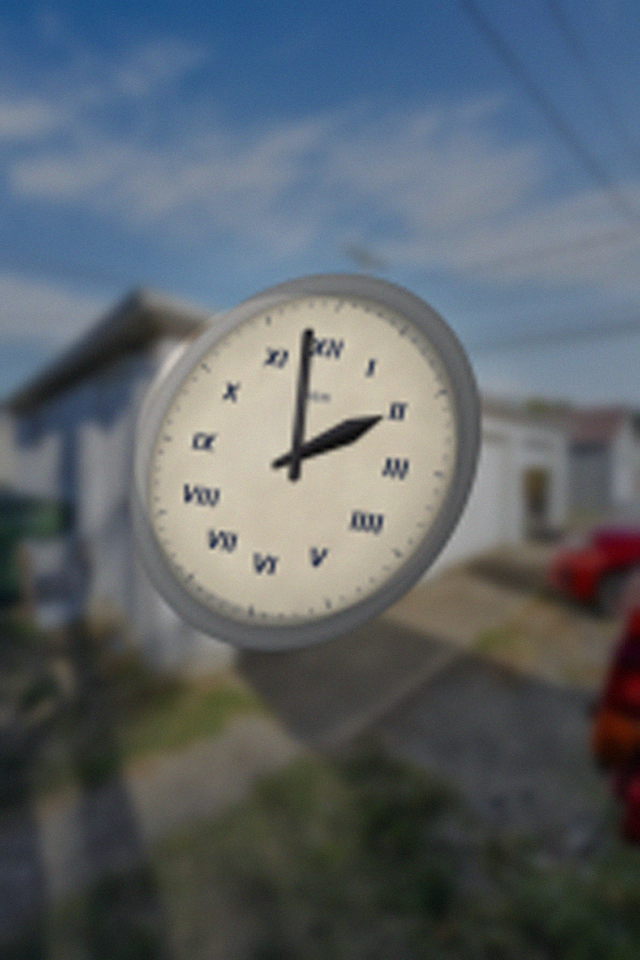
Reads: 1:58
